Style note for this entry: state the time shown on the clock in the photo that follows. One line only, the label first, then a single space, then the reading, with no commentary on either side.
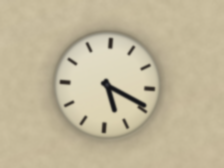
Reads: 5:19
